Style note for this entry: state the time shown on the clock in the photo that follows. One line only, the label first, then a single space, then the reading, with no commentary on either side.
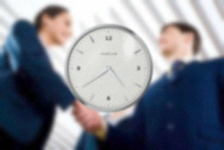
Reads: 4:39
